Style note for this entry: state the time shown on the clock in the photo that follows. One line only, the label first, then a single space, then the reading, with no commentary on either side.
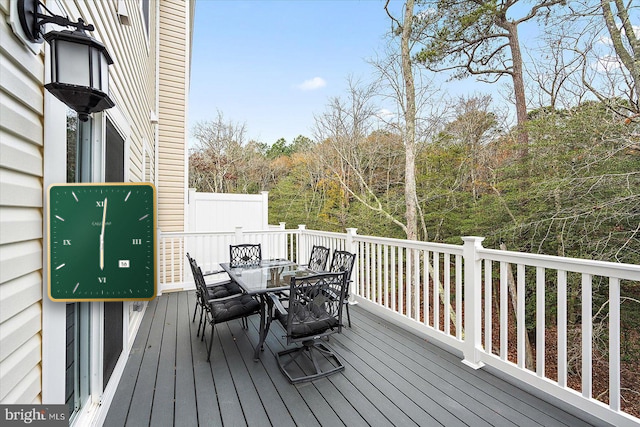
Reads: 6:01
